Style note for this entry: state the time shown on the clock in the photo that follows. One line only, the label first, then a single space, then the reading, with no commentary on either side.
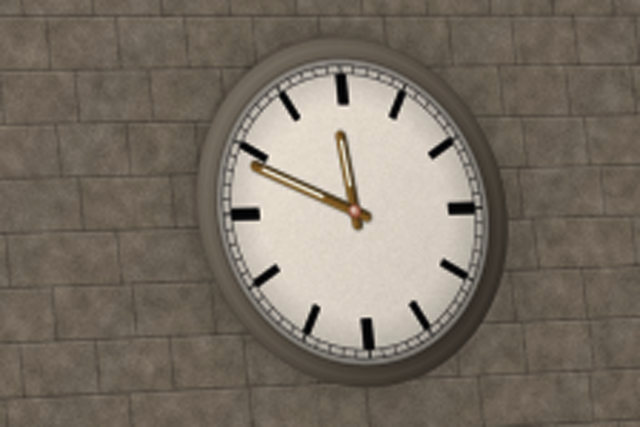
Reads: 11:49
